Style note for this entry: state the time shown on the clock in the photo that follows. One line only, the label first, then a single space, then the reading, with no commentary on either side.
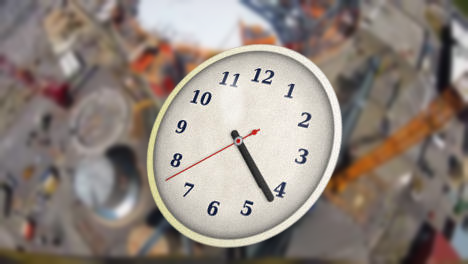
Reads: 4:21:38
